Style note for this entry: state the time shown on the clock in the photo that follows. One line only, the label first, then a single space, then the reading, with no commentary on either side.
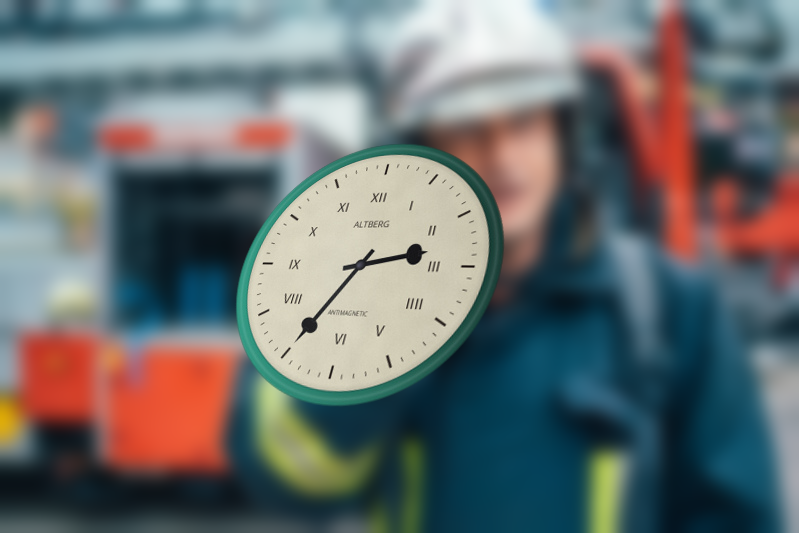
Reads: 2:35
